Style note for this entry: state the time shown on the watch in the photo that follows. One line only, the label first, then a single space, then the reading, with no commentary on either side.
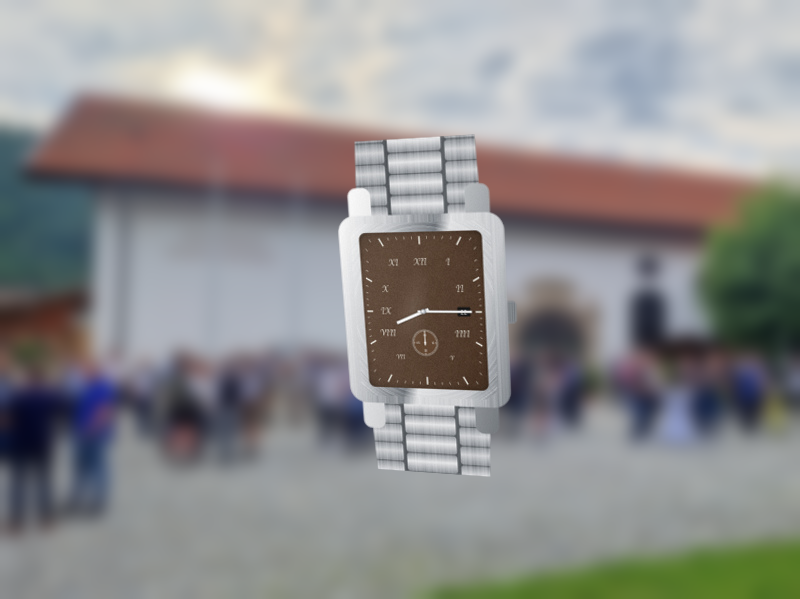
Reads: 8:15
